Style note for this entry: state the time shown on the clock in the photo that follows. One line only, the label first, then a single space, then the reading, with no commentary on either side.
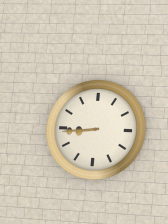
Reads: 8:44
